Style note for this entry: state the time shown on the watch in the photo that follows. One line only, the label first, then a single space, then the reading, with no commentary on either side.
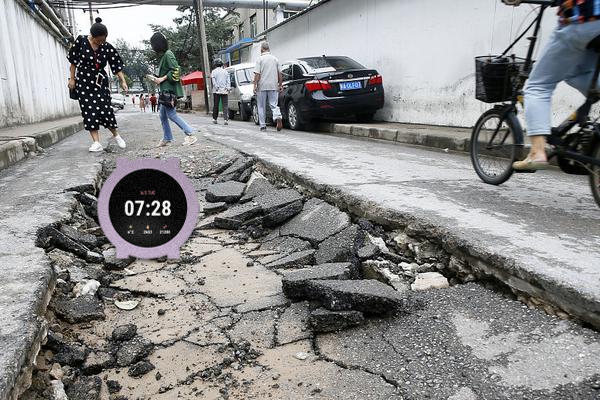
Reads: 7:28
